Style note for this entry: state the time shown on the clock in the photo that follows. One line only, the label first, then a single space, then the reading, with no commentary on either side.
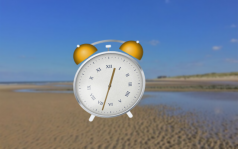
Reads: 12:33
